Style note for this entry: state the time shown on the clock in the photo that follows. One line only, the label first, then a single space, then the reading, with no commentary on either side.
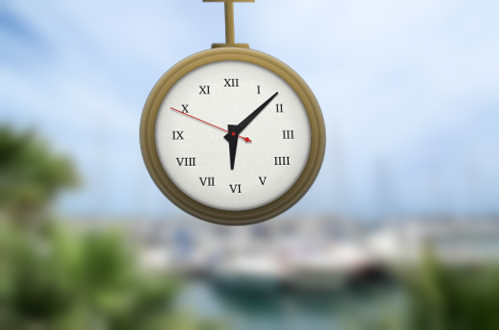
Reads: 6:07:49
